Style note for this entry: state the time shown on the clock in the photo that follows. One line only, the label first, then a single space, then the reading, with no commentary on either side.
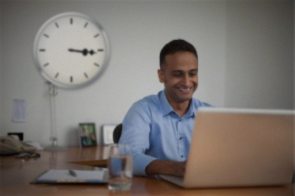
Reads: 3:16
